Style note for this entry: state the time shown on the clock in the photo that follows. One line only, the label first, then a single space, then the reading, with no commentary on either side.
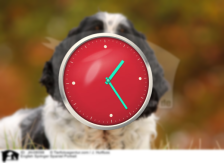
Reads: 1:25
